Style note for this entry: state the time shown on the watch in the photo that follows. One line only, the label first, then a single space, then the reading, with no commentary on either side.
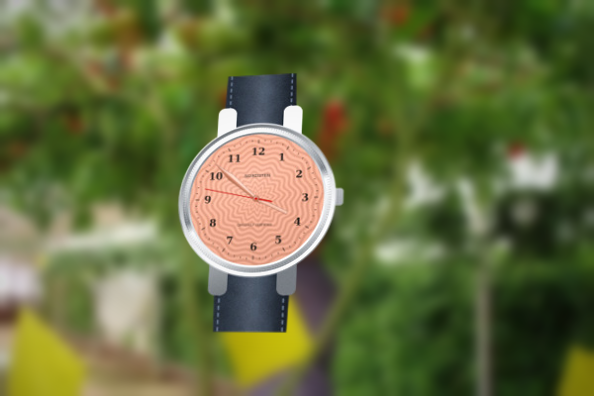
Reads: 3:51:47
